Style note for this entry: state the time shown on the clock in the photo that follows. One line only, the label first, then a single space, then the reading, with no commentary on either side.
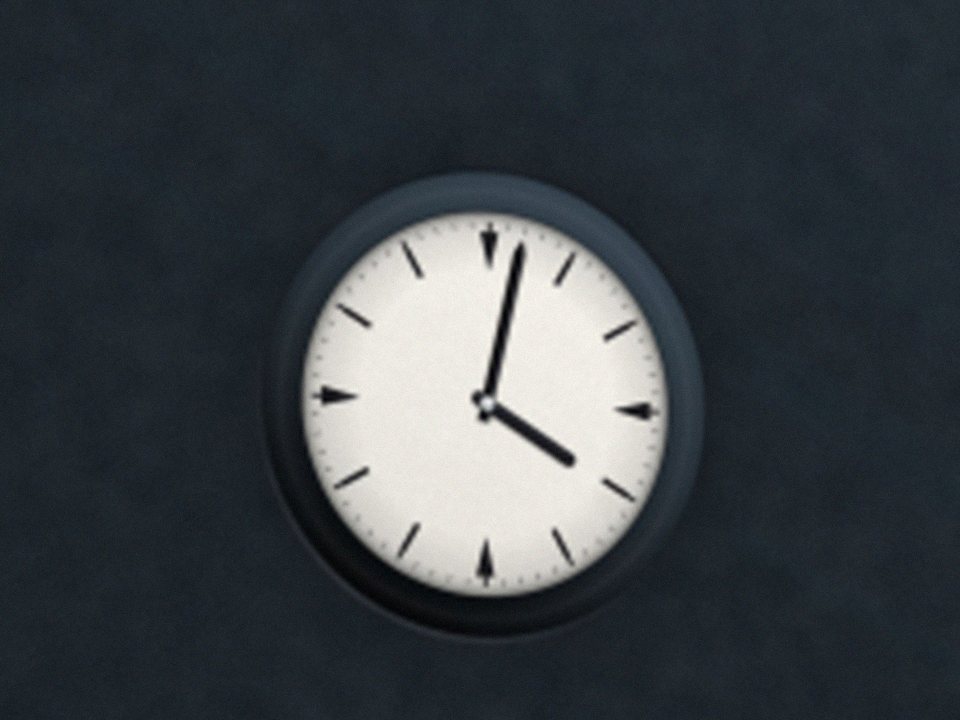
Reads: 4:02
